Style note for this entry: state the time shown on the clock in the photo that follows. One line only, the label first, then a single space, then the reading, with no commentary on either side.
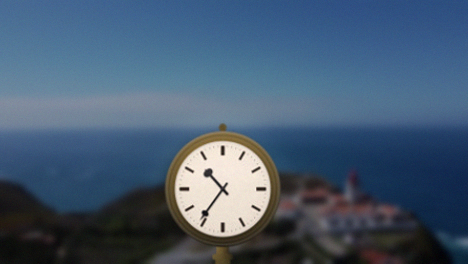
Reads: 10:36
